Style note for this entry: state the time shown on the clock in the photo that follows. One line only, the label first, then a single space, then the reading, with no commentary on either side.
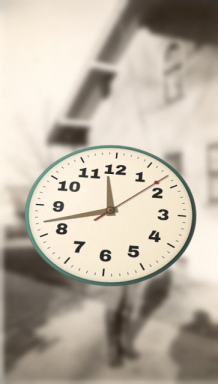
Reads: 11:42:08
